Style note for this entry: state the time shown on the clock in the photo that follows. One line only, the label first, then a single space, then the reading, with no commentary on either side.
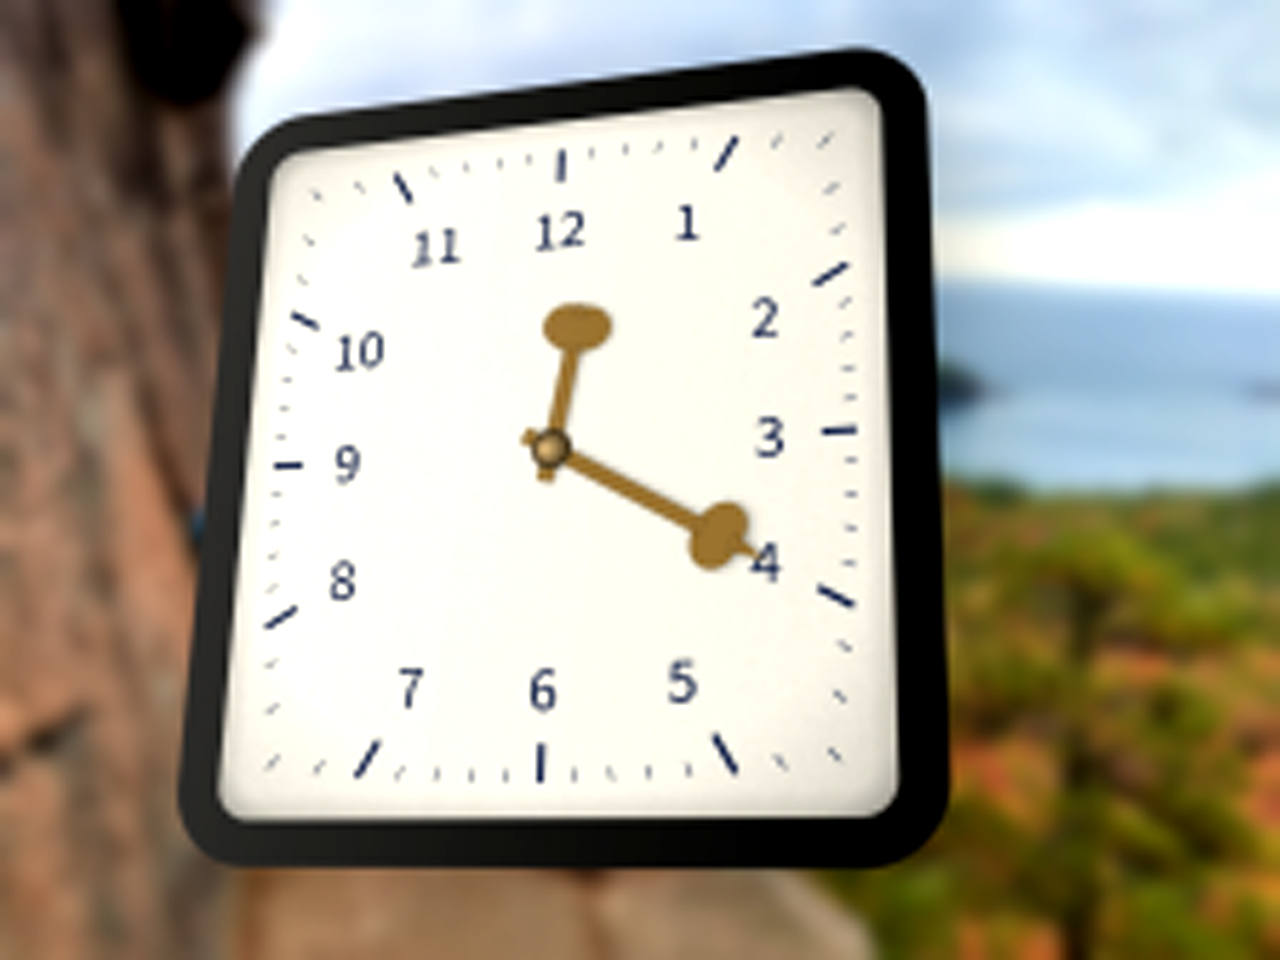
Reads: 12:20
